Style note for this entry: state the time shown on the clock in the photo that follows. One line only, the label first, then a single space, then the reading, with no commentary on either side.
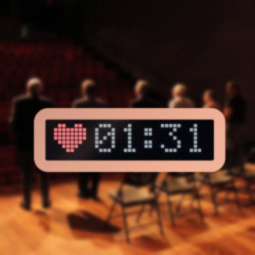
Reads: 1:31
